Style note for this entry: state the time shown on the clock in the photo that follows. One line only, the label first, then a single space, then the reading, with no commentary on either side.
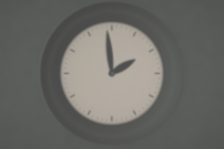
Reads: 1:59
